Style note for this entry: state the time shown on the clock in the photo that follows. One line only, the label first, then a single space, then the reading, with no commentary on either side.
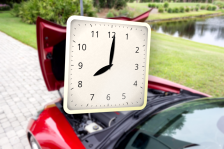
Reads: 8:01
